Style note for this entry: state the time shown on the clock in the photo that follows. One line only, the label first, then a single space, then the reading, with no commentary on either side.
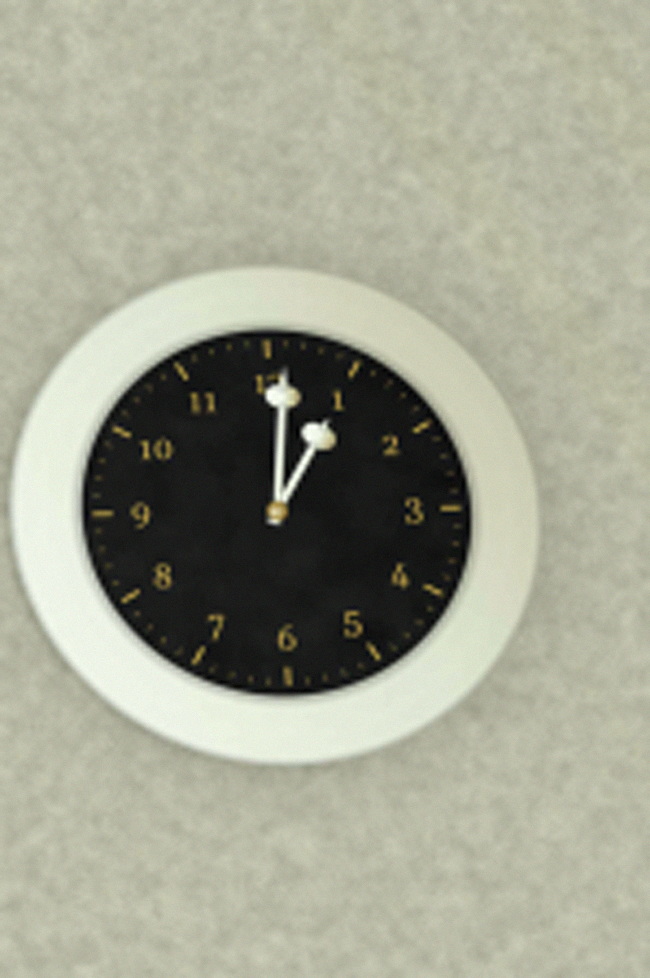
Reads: 1:01
